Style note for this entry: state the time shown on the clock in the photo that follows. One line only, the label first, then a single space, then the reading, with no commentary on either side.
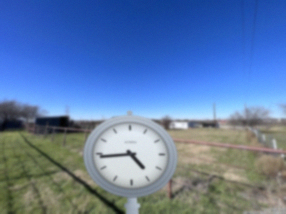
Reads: 4:44
